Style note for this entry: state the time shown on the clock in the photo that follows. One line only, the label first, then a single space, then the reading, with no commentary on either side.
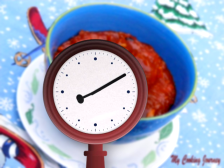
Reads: 8:10
